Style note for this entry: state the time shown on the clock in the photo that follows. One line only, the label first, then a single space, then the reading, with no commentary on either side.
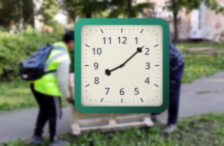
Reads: 8:08
